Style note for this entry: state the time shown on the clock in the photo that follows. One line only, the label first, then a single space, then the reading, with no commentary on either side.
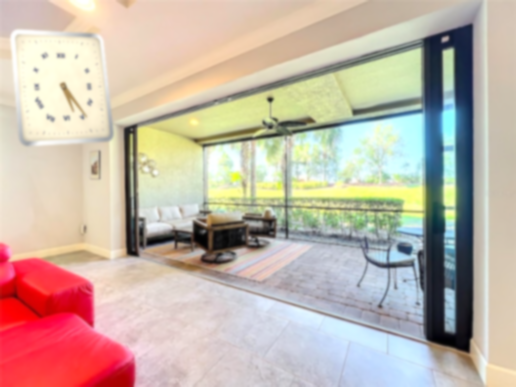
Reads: 5:24
